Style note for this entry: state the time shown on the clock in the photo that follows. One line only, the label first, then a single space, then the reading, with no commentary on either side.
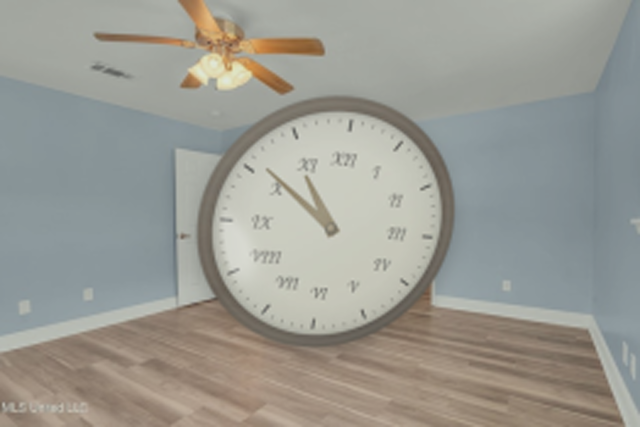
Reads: 10:51
